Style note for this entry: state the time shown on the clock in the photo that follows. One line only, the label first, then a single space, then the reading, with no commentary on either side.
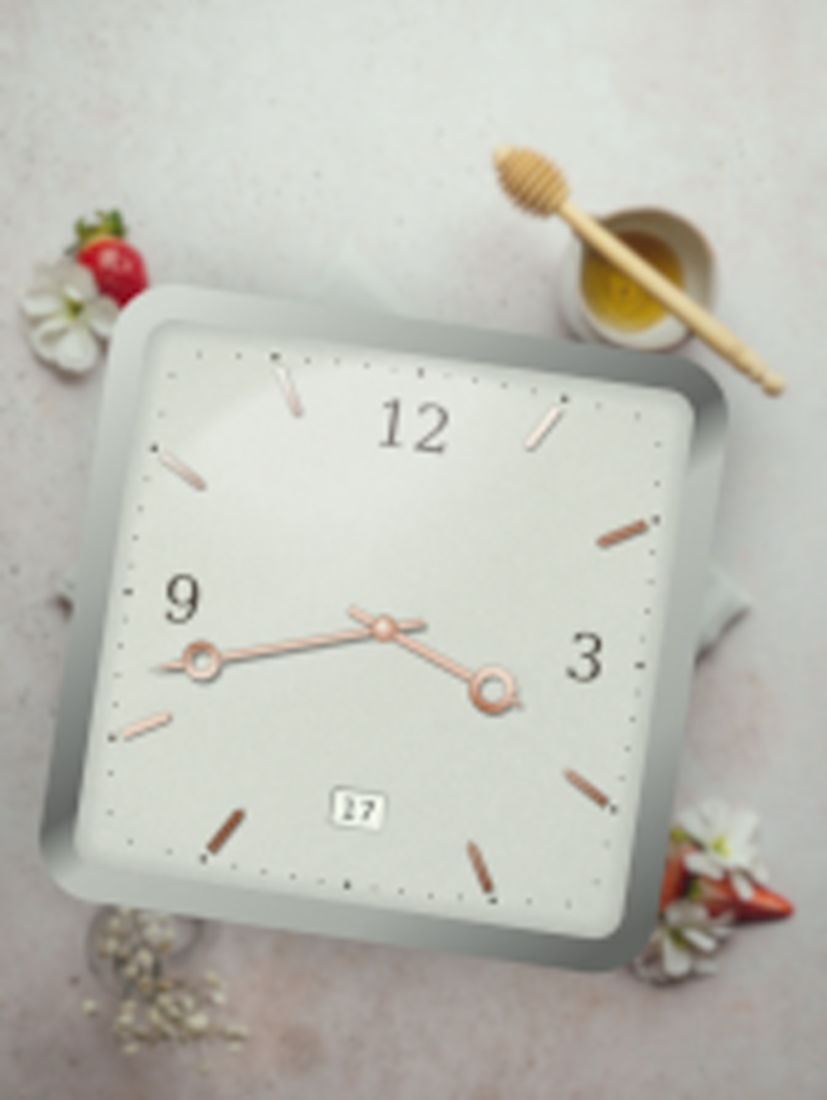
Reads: 3:42
